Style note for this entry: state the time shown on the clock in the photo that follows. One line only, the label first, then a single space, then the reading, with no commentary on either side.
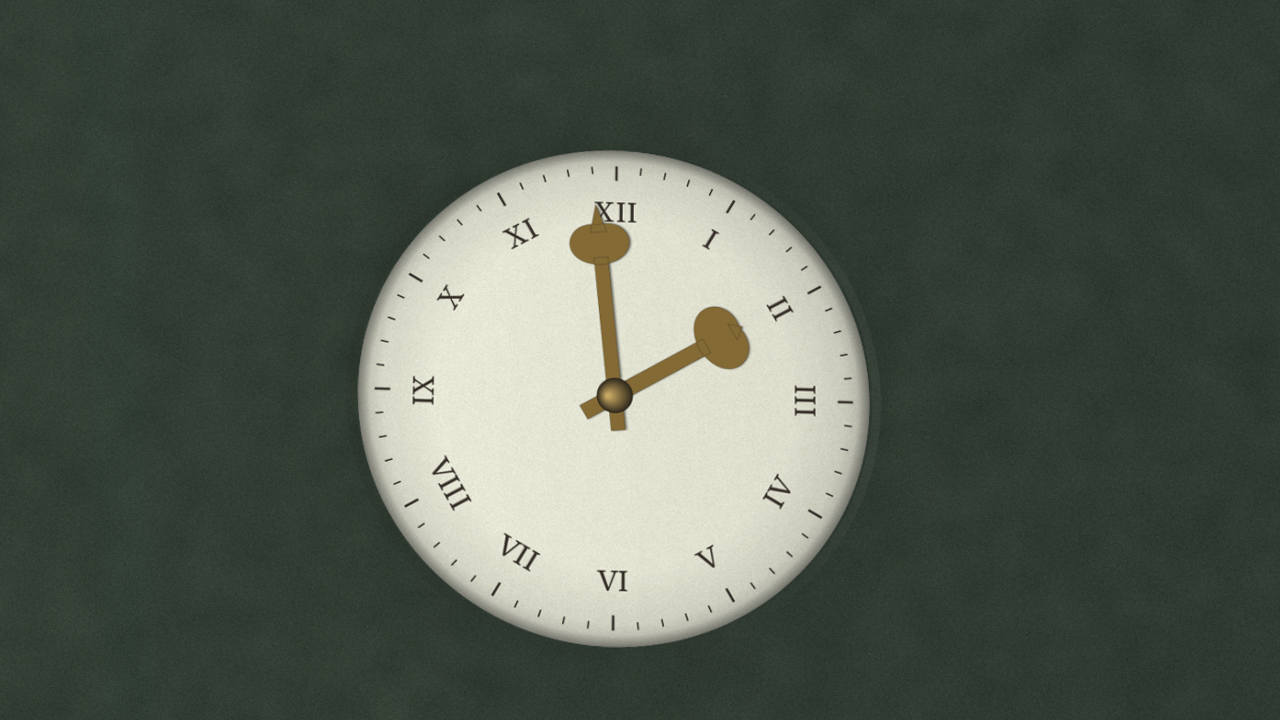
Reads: 1:59
